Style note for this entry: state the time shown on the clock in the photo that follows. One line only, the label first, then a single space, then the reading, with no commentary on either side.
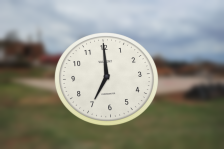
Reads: 7:00
